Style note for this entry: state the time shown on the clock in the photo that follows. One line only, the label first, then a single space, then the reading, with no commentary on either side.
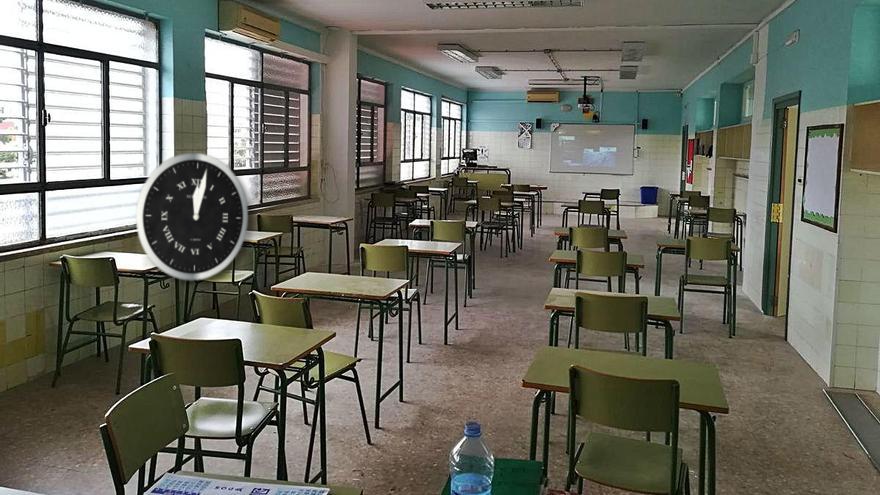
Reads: 12:02
